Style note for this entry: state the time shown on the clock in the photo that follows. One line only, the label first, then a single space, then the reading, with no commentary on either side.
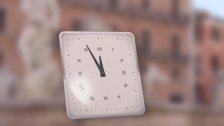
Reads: 11:56
